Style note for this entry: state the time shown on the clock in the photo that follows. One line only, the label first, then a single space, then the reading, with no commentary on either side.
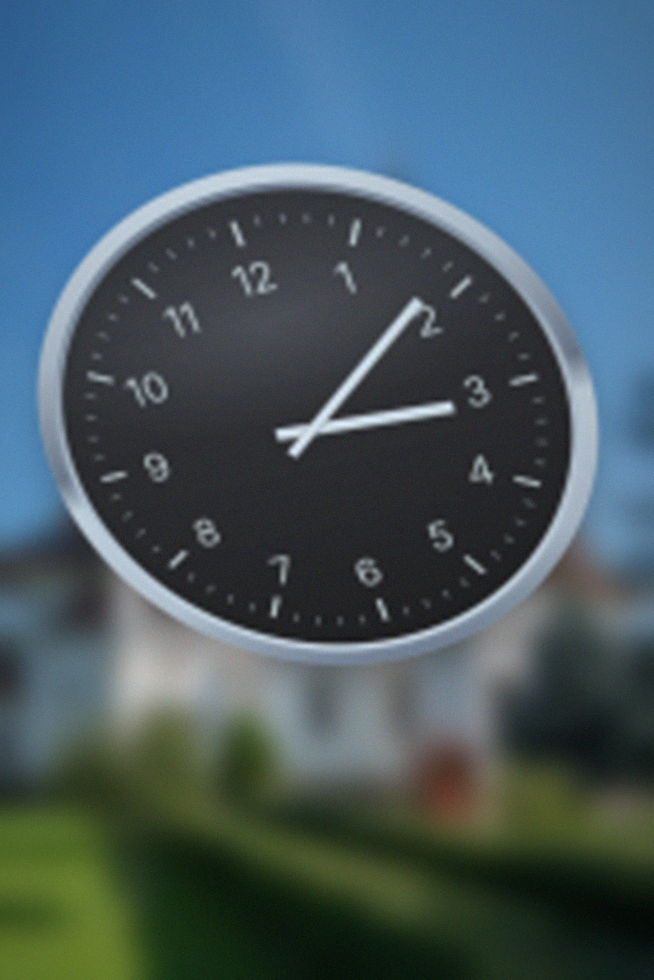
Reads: 3:09
